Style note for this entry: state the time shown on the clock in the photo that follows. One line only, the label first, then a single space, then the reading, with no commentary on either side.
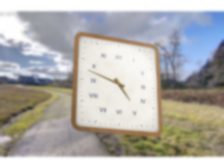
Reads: 4:48
